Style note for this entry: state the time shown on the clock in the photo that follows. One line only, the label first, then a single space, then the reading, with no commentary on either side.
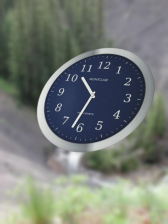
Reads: 10:32
